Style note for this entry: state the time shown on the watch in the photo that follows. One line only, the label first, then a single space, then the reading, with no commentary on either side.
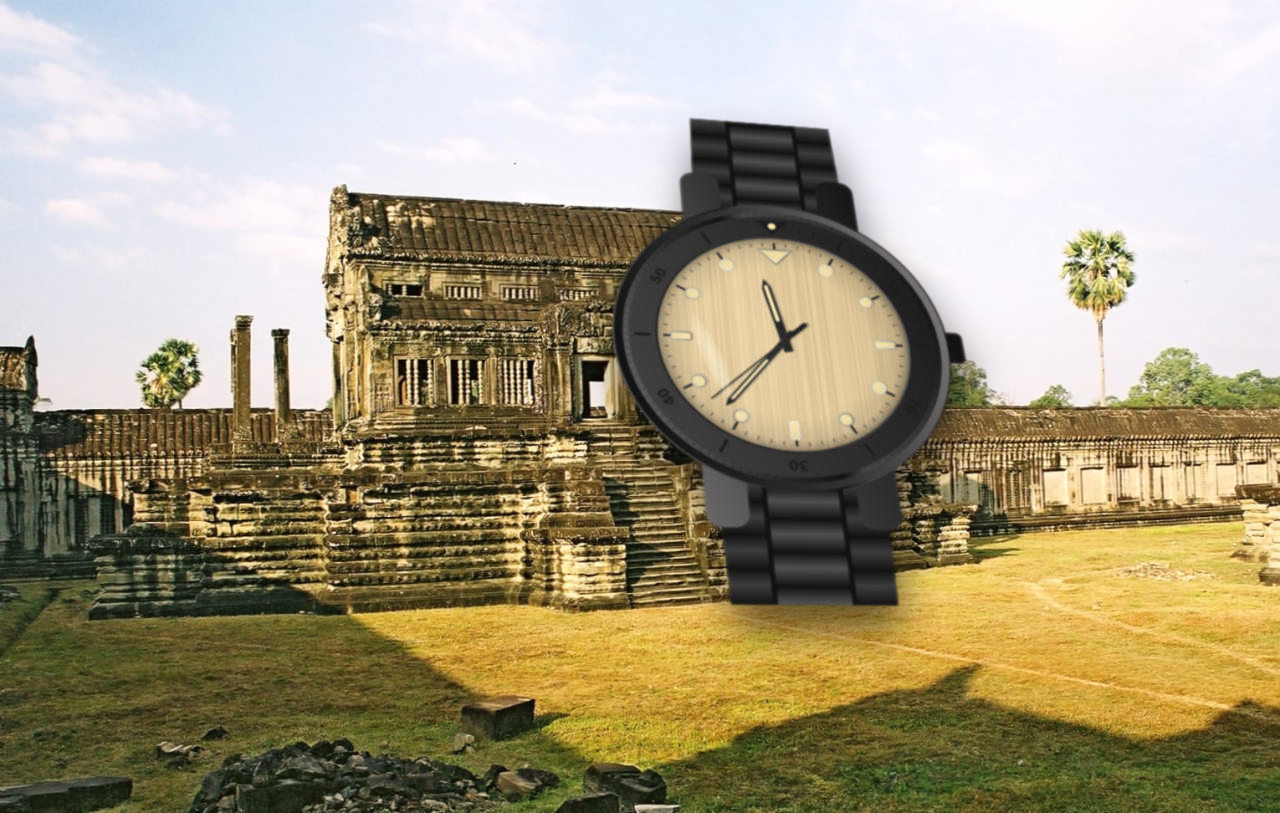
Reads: 11:36:38
